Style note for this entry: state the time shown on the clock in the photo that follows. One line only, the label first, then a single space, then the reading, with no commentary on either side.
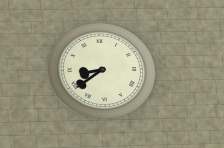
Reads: 8:39
